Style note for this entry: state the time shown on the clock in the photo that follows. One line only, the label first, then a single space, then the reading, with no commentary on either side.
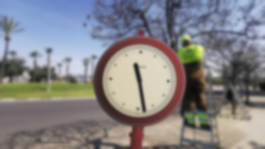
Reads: 11:28
